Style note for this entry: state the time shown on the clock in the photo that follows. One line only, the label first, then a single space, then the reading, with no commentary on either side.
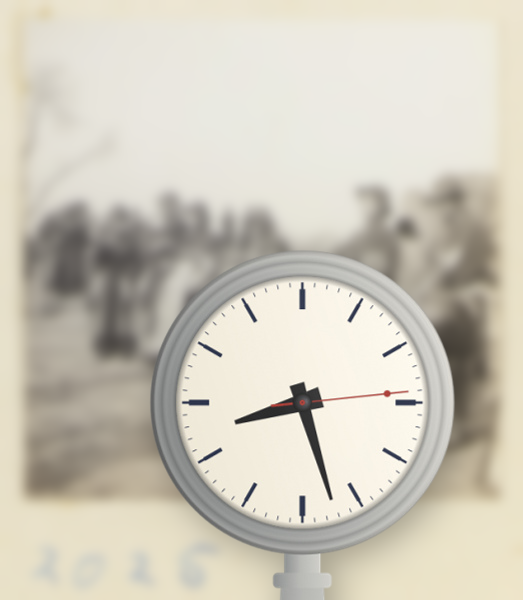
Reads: 8:27:14
